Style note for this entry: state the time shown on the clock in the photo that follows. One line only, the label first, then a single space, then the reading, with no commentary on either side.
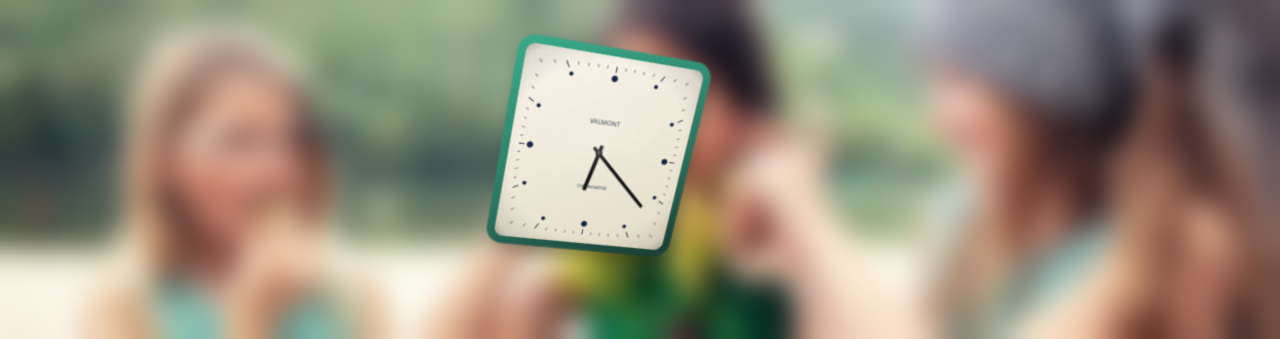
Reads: 6:22
